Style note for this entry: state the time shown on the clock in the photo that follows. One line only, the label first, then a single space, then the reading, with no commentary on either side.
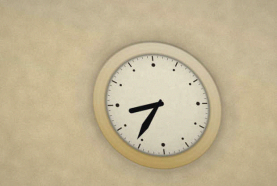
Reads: 8:36
